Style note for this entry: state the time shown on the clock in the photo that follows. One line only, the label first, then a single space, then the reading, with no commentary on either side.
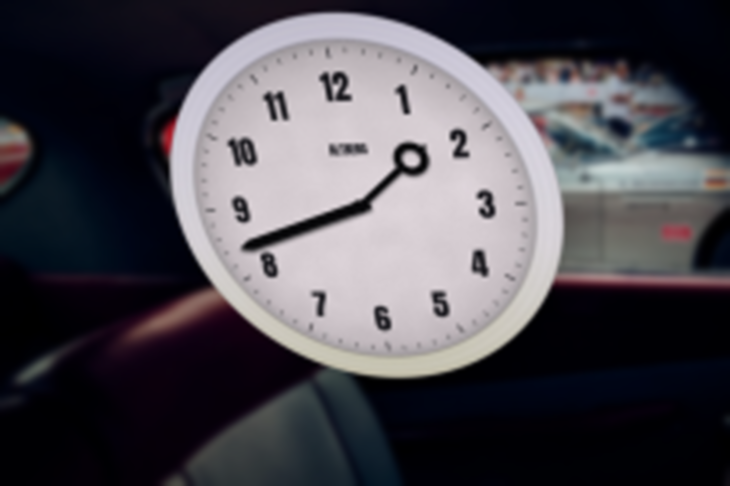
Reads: 1:42
